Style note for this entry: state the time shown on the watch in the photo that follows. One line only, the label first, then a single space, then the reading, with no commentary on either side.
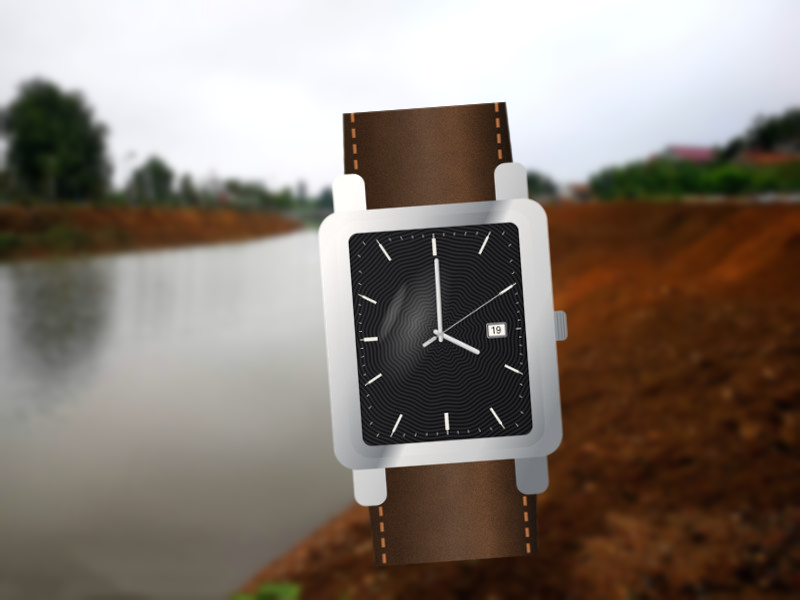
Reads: 4:00:10
